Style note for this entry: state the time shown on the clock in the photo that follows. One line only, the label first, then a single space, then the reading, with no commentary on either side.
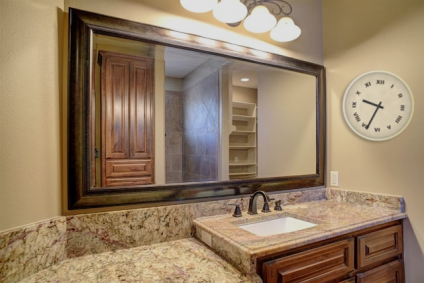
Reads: 9:34
